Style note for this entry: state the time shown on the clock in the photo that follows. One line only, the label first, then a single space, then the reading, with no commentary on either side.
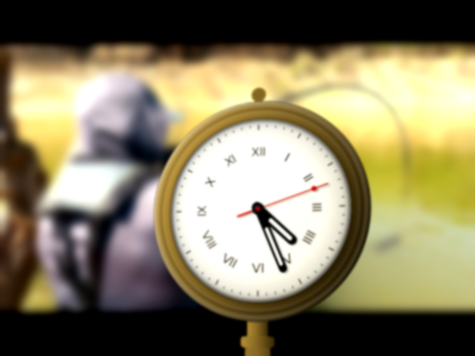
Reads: 4:26:12
